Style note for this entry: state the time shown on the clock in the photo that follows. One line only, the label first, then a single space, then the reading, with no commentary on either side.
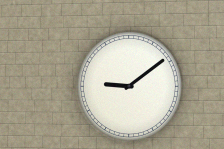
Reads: 9:09
